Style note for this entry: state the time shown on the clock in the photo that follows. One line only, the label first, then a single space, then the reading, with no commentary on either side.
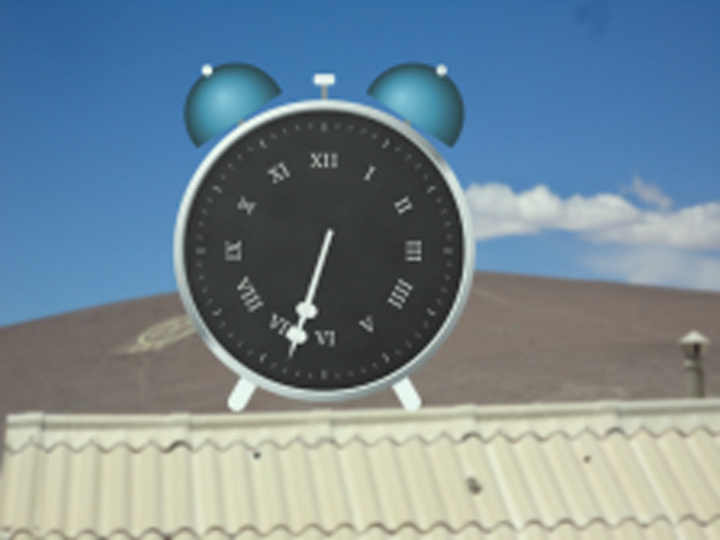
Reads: 6:33
